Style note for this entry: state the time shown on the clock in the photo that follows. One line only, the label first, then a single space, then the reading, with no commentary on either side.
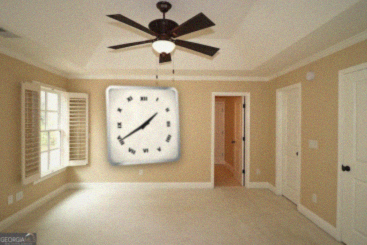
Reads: 1:40
